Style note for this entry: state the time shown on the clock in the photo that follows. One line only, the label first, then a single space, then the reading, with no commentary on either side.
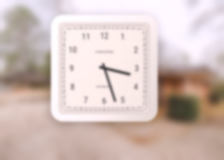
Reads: 3:27
